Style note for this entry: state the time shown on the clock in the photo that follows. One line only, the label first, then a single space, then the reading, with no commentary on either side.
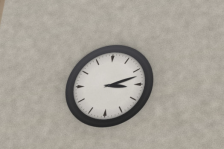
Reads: 3:12
